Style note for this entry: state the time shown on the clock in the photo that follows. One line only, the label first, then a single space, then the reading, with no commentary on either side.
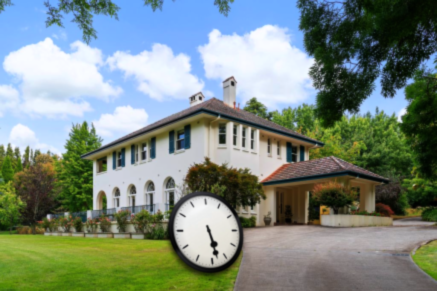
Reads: 5:28
